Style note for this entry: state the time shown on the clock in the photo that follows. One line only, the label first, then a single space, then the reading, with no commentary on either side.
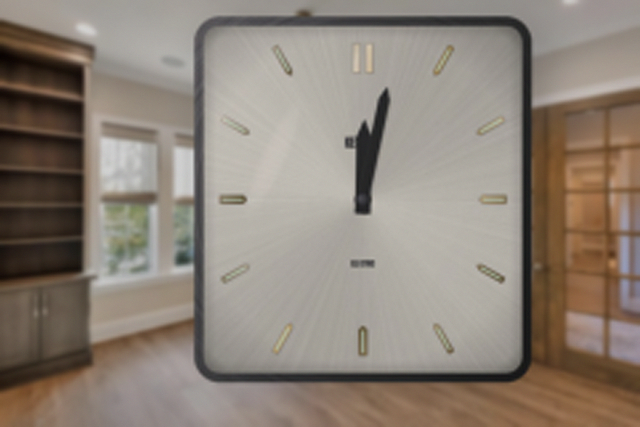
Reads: 12:02
